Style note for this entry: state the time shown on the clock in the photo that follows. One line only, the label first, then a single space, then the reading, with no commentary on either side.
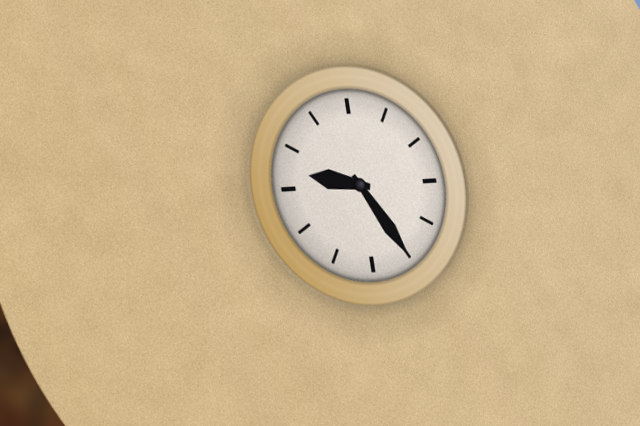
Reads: 9:25
